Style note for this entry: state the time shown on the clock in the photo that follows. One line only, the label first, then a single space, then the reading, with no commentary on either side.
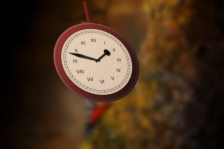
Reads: 1:48
